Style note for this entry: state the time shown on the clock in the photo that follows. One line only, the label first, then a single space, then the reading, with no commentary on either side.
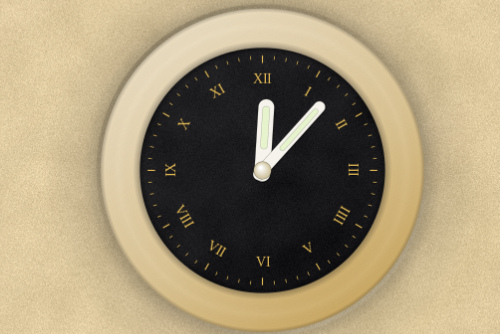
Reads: 12:07
